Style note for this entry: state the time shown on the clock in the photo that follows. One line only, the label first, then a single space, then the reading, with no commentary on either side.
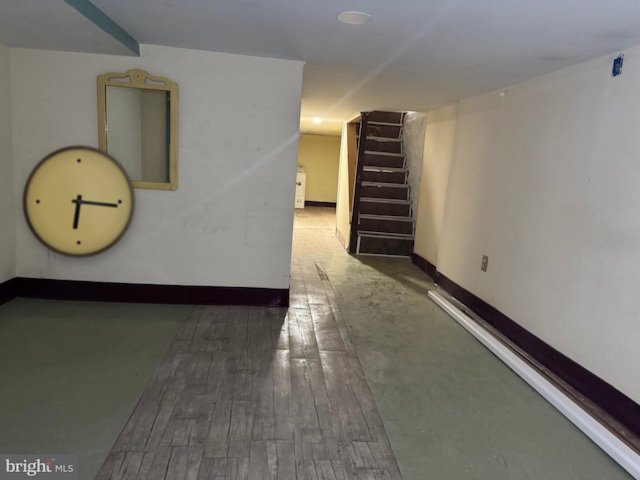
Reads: 6:16
